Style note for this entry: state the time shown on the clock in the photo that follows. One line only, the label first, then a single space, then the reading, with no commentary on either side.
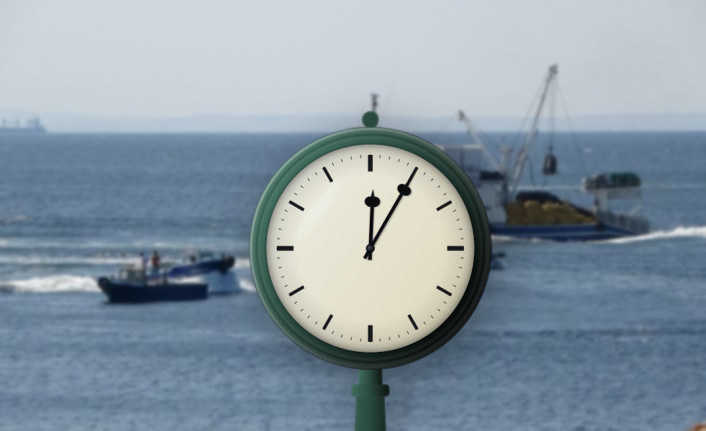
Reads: 12:05
